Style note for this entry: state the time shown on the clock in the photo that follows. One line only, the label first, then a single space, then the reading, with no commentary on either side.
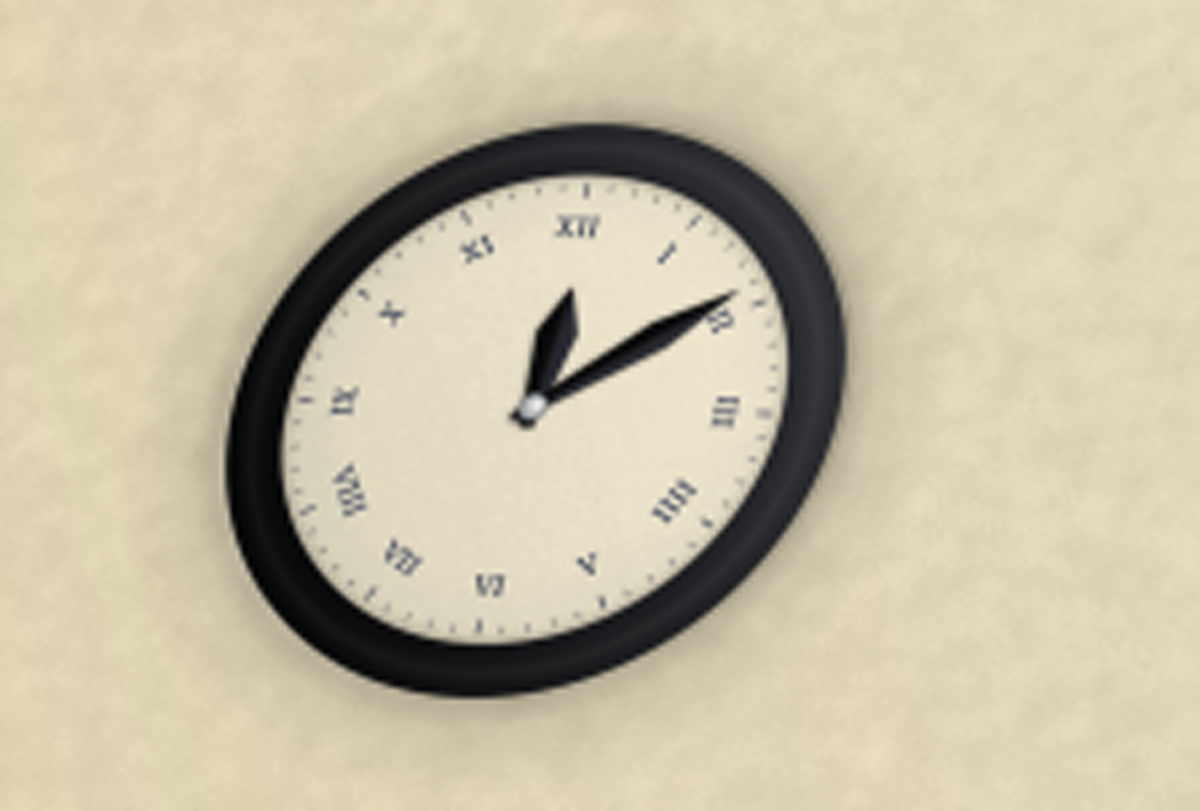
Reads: 12:09
